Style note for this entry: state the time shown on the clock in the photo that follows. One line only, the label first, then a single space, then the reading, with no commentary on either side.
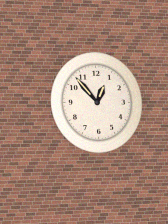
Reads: 12:53
